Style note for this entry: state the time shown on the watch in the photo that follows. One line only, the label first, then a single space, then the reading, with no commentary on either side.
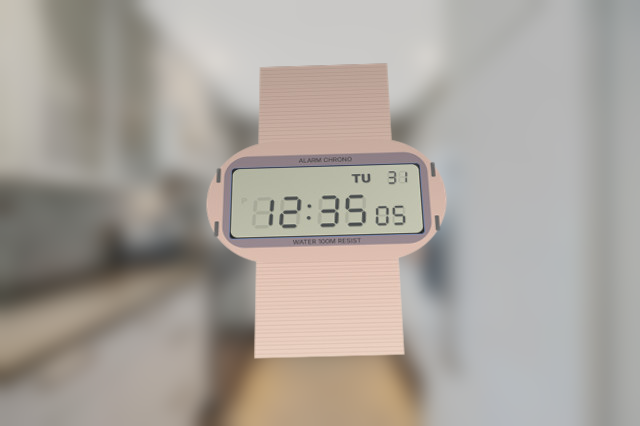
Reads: 12:35:05
